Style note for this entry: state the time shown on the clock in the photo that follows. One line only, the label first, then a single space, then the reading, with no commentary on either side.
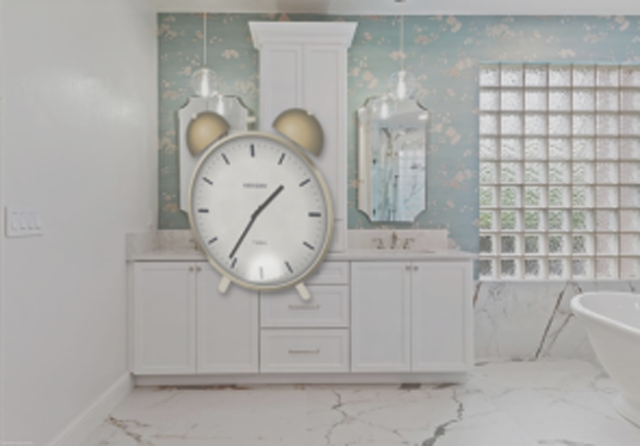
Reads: 1:36
